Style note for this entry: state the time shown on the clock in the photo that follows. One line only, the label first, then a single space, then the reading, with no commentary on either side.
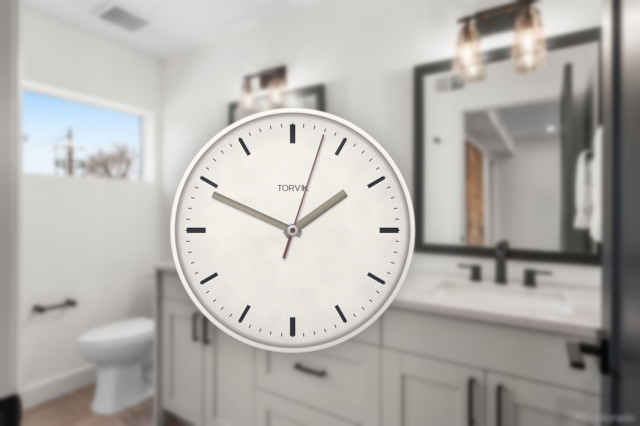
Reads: 1:49:03
